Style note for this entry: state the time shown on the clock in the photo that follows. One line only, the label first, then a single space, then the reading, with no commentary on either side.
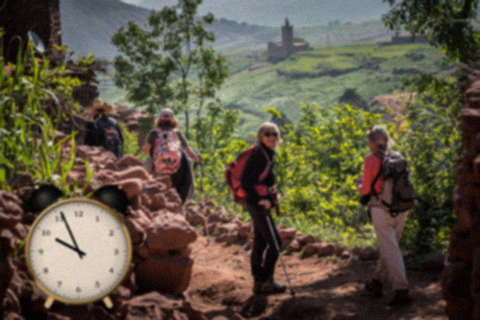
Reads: 9:56
